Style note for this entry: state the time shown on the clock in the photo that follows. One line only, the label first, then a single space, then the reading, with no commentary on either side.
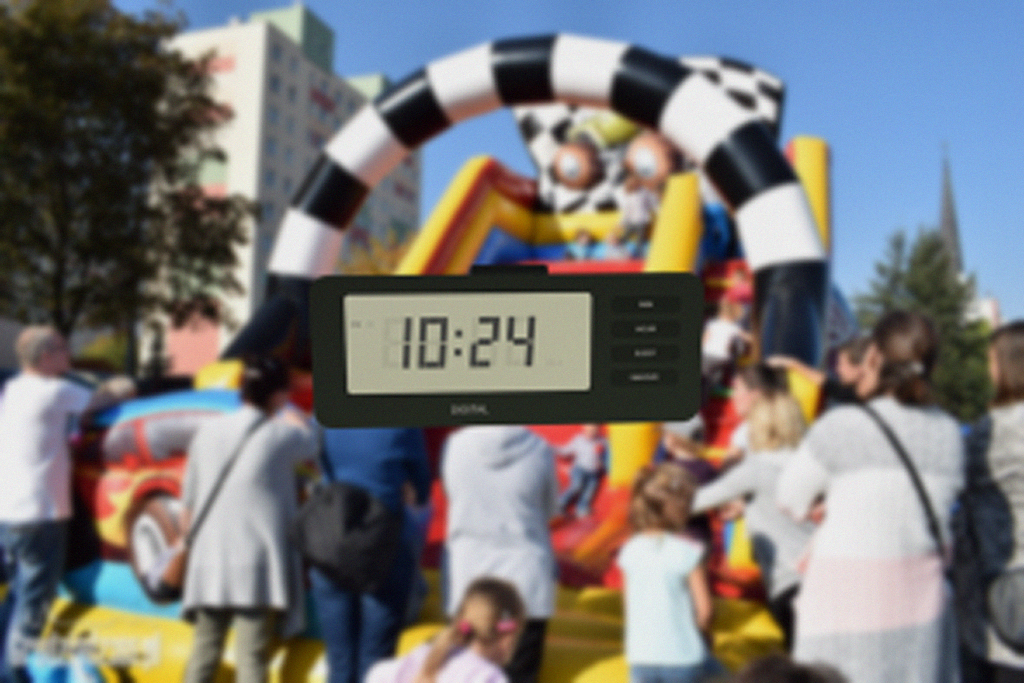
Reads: 10:24
